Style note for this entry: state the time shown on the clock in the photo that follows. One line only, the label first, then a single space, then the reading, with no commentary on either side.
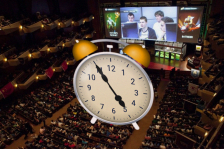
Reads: 4:55
